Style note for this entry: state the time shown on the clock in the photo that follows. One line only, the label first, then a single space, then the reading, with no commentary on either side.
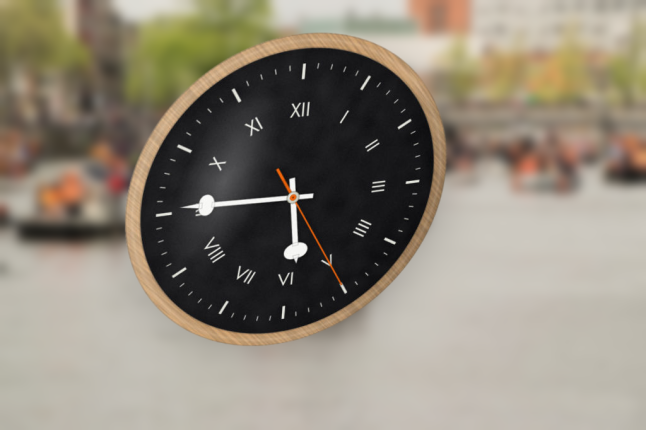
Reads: 5:45:25
